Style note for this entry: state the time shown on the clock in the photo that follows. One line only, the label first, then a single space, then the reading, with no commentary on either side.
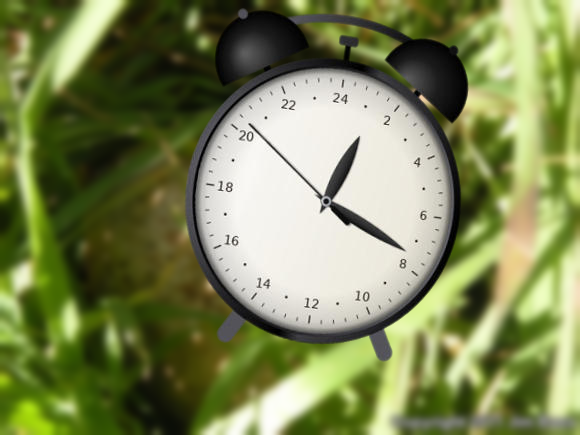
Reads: 1:18:51
